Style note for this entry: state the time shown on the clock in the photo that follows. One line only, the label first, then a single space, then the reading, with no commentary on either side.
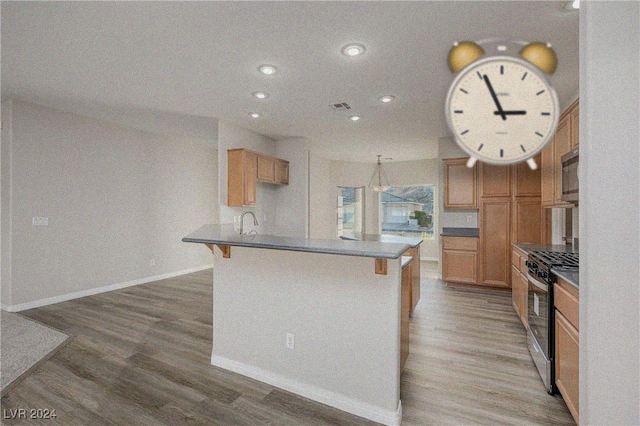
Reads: 2:56
